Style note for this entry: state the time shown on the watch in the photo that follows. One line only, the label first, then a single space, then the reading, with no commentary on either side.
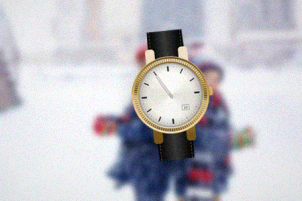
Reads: 10:55
